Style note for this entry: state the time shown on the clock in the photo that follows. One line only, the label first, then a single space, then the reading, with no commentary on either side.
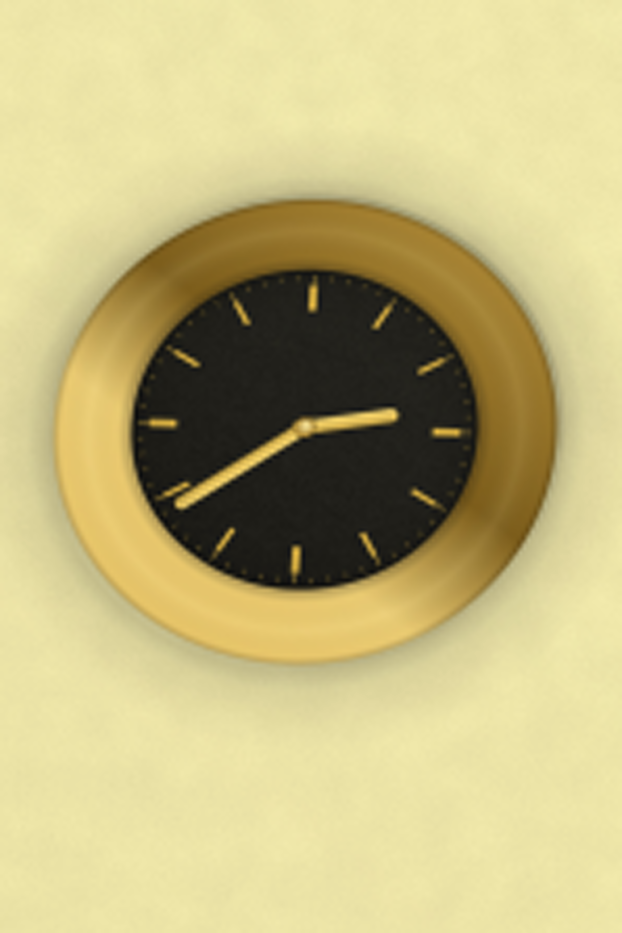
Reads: 2:39
